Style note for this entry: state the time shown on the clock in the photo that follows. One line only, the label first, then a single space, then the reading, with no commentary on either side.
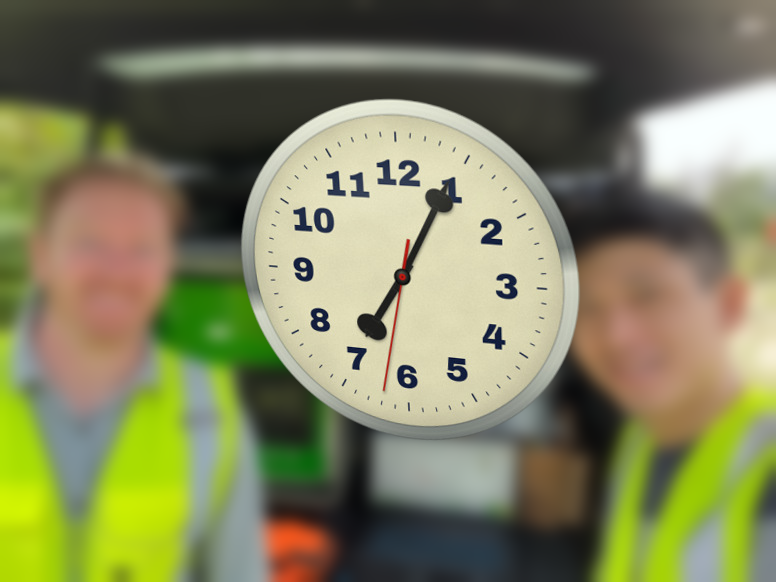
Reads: 7:04:32
